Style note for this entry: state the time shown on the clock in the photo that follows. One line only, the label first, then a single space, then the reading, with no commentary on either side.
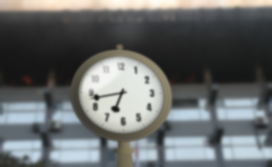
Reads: 6:43
